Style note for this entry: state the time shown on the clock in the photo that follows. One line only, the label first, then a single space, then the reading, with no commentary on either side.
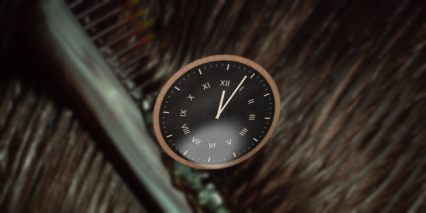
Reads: 12:04
